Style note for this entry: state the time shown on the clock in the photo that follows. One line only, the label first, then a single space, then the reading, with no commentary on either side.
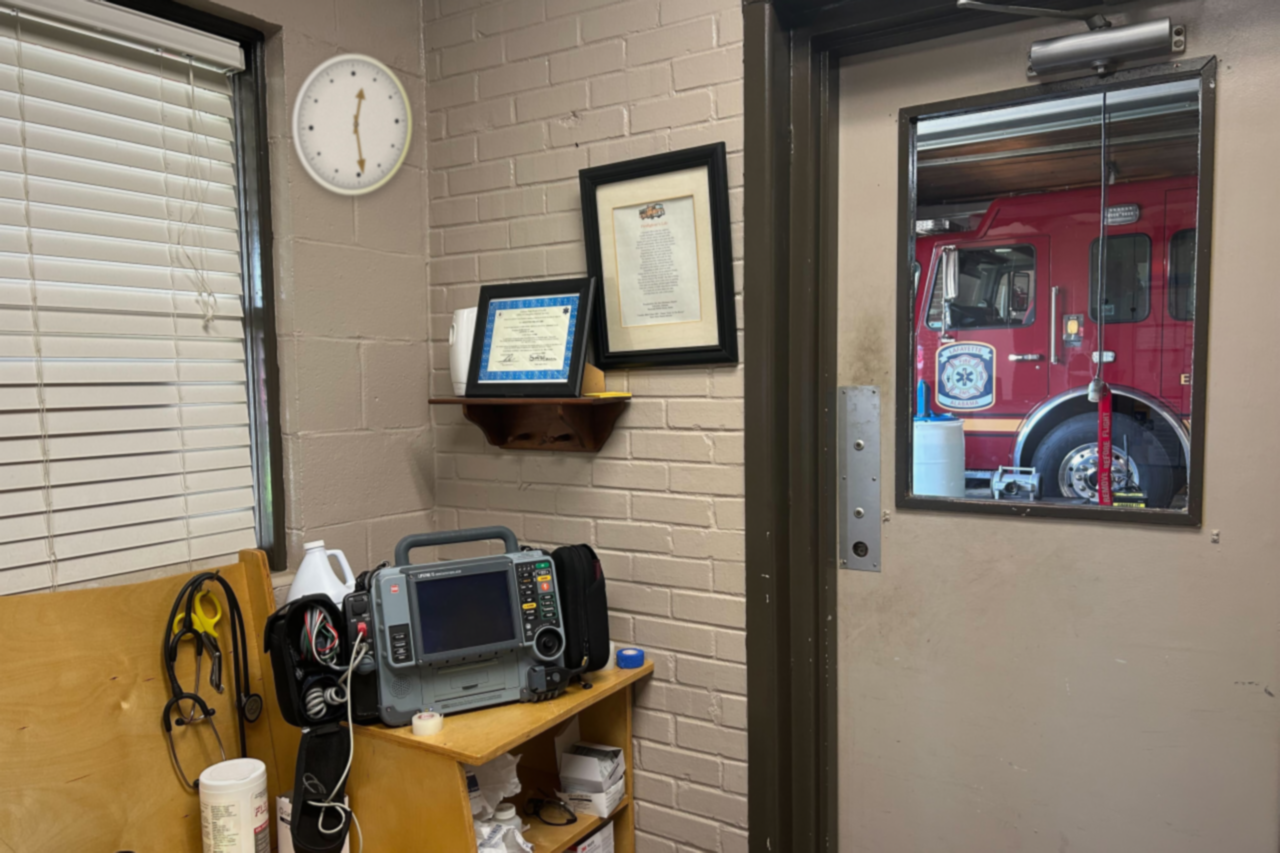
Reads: 12:29
